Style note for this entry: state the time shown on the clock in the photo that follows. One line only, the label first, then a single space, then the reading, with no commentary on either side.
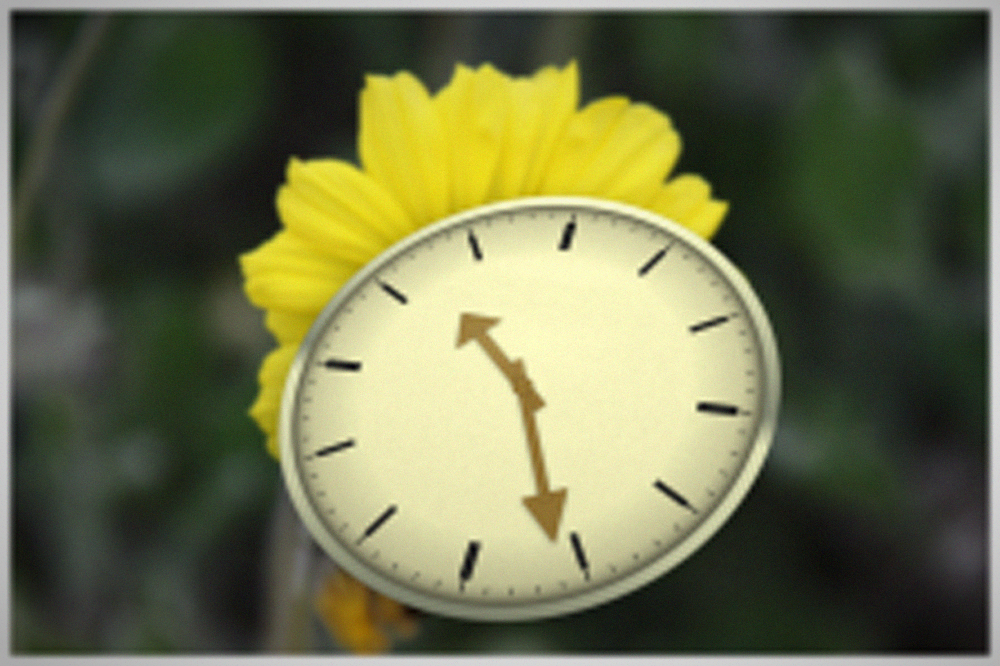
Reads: 10:26
